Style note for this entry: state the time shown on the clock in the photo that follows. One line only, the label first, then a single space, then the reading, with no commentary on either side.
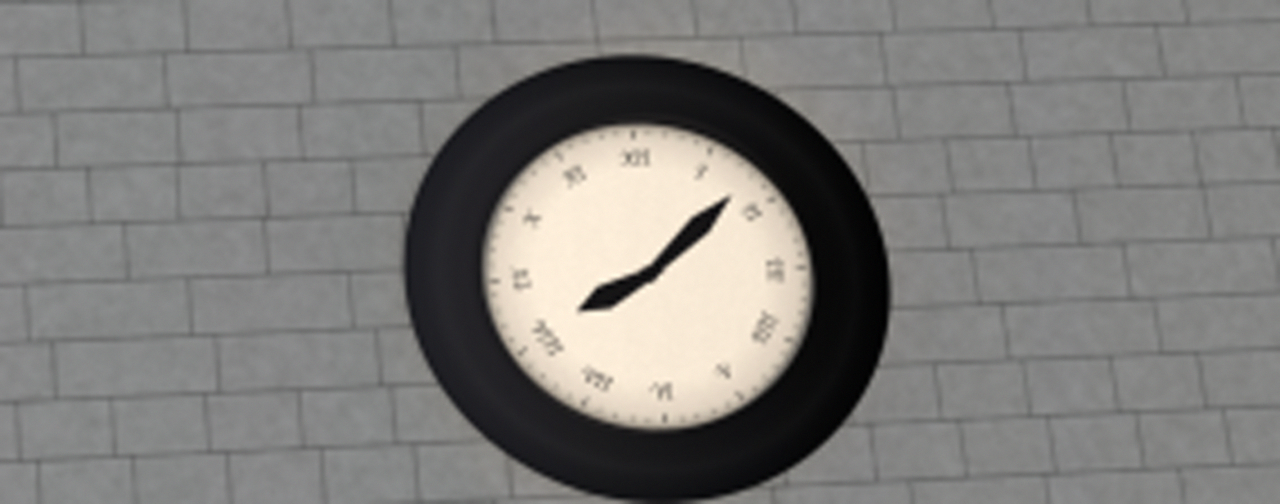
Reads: 8:08
